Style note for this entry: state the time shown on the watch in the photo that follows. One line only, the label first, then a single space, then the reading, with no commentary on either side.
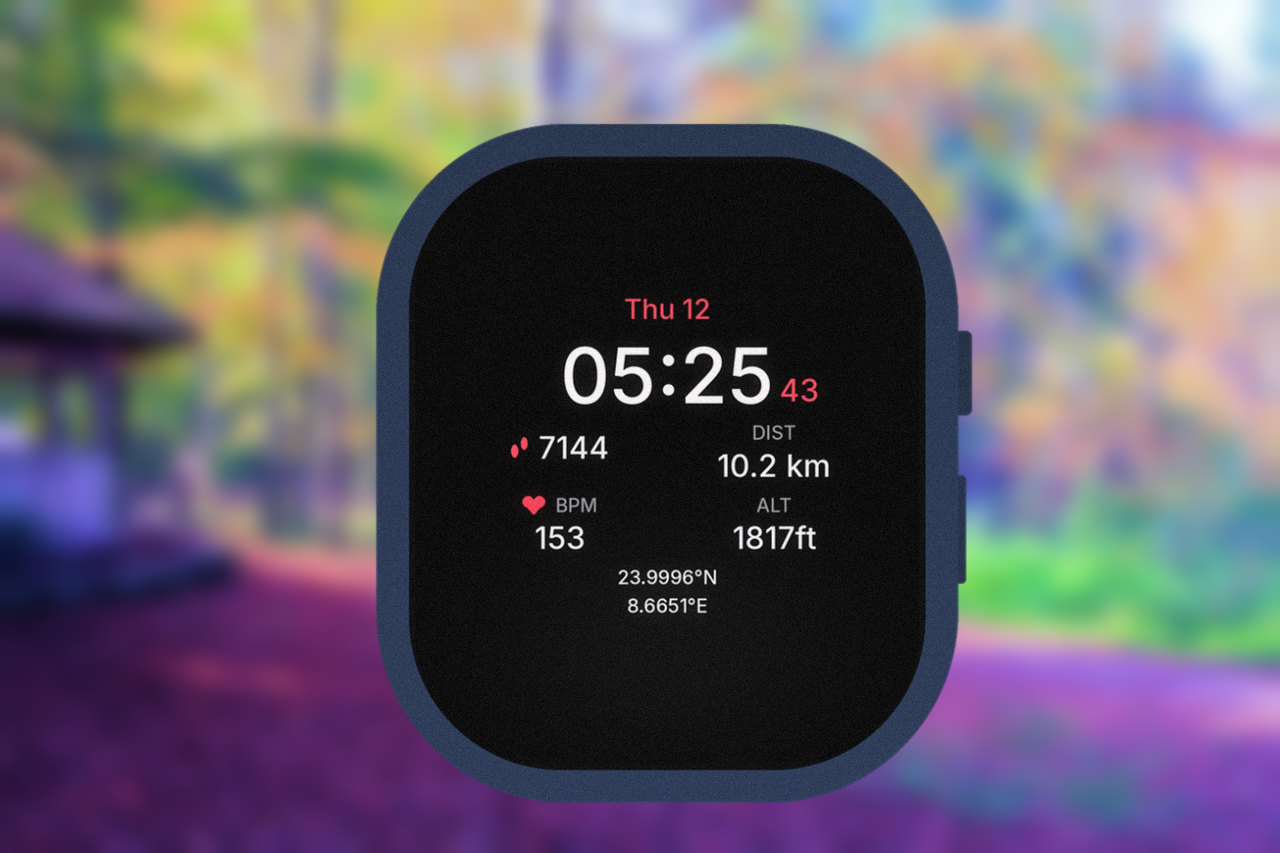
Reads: 5:25:43
